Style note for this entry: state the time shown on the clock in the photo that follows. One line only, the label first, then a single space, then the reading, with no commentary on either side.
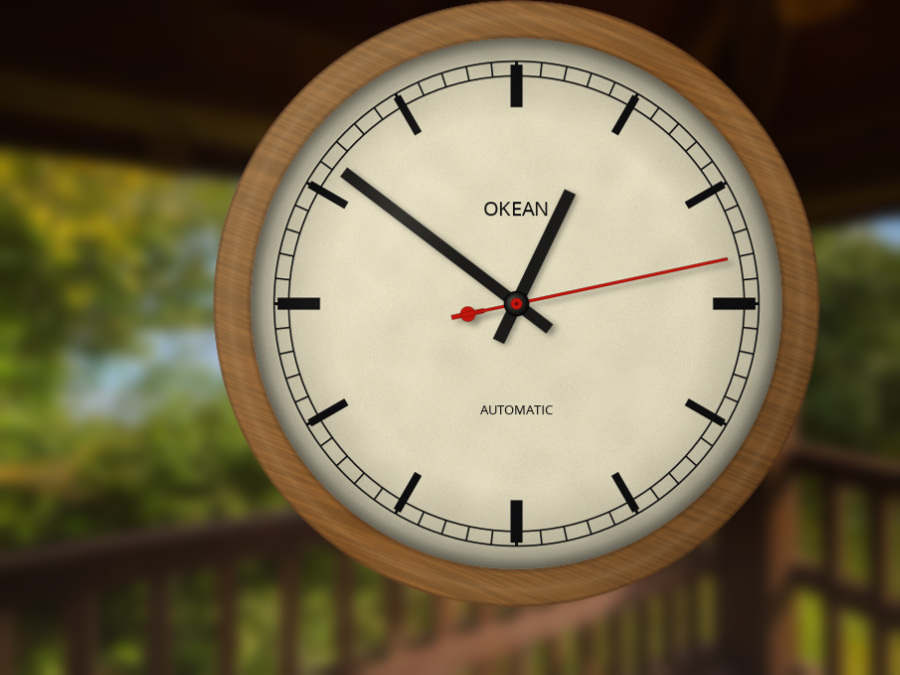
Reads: 12:51:13
